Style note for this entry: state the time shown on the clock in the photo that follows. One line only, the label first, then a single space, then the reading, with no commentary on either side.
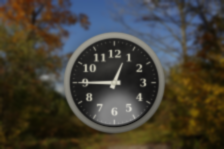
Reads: 12:45
